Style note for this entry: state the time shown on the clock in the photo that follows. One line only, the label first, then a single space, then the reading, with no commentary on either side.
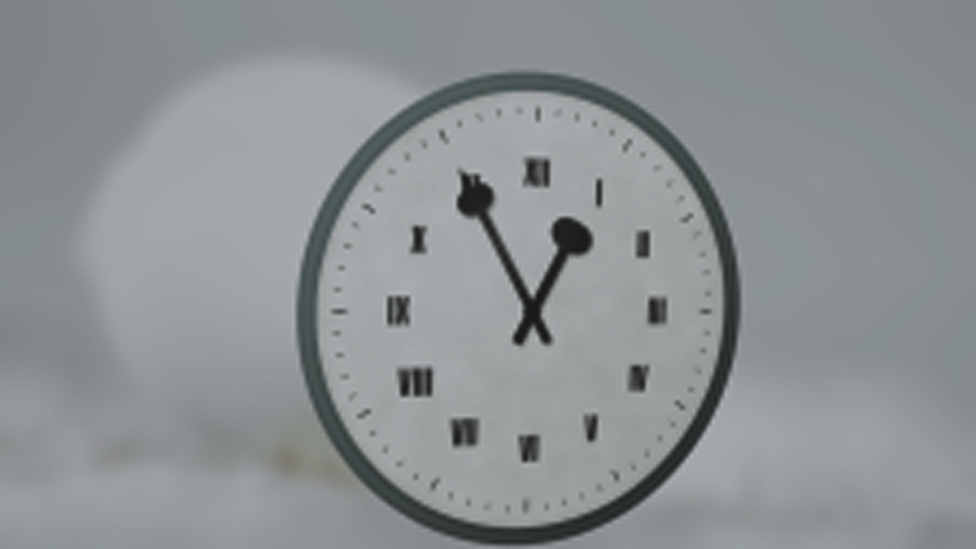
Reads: 12:55
